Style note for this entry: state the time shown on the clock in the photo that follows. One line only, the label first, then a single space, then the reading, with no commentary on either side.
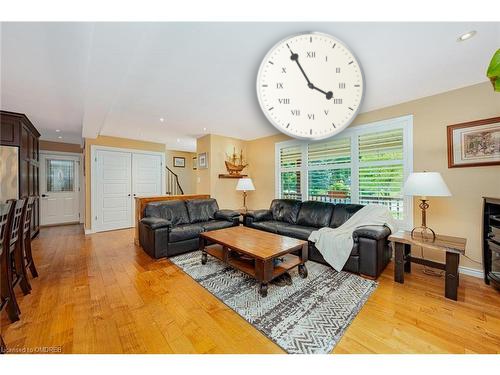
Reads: 3:55
